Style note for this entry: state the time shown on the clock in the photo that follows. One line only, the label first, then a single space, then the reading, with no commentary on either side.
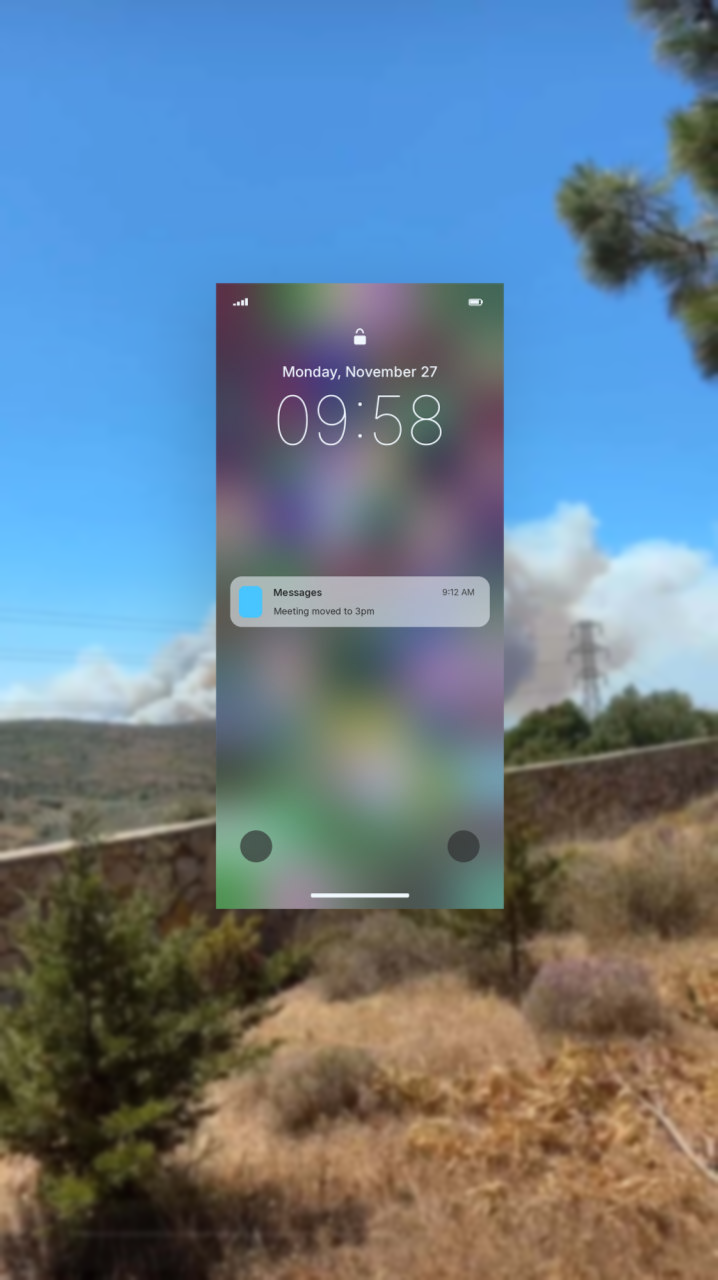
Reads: 9:58
